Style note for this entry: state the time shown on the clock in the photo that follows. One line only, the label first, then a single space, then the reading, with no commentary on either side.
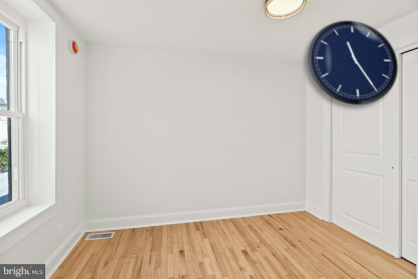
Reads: 11:25
